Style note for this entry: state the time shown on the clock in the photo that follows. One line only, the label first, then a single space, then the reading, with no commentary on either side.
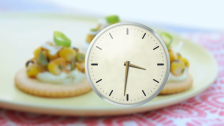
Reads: 3:31
